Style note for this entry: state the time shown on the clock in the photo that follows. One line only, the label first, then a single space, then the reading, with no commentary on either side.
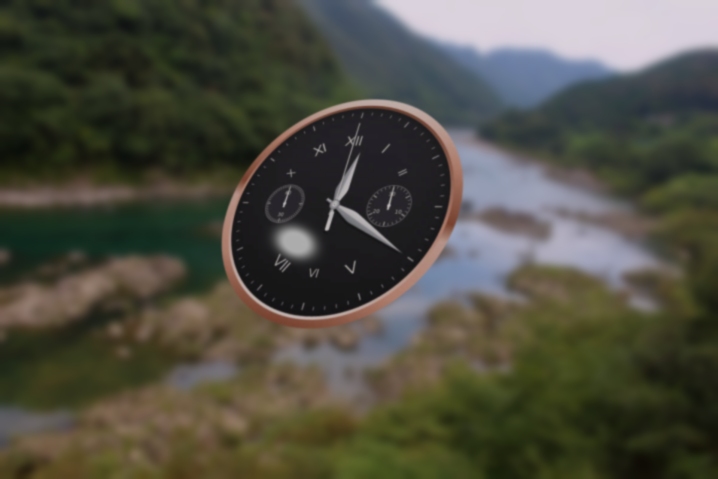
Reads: 12:20
